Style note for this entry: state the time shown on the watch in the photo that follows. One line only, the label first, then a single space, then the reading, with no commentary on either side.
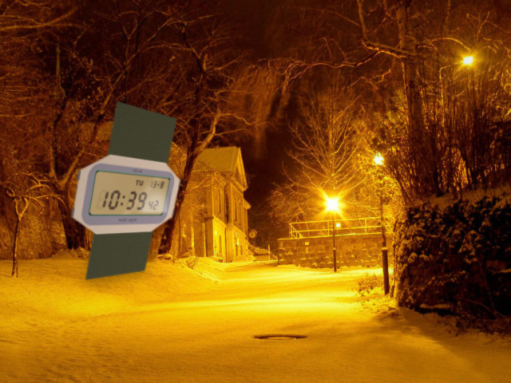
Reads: 10:39:42
